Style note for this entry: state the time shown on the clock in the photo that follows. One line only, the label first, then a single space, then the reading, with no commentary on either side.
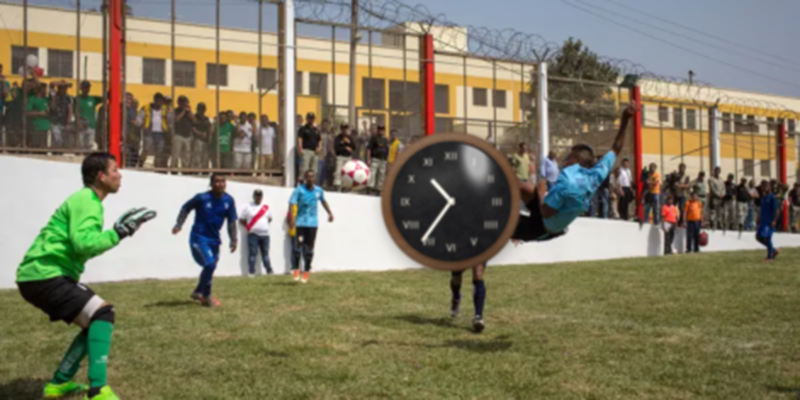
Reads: 10:36
